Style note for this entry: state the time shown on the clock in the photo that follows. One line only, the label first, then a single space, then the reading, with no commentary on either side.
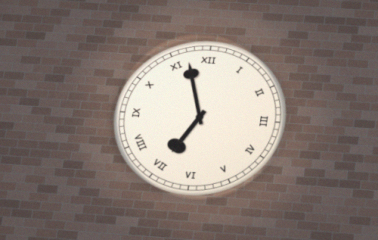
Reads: 6:57
